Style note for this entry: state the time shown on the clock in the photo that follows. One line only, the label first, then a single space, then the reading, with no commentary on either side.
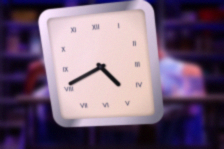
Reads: 4:41
